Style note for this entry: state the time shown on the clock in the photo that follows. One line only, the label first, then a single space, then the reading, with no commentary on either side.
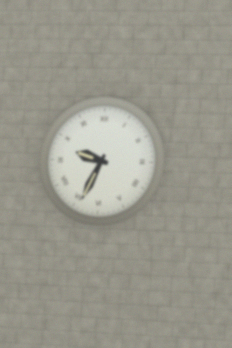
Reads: 9:34
